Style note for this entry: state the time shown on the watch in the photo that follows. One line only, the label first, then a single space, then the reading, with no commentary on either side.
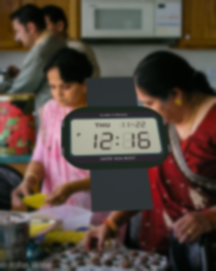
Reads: 12:16
